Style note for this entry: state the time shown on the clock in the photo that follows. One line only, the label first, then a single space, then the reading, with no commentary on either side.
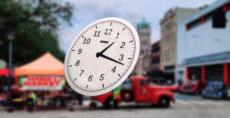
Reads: 1:17
